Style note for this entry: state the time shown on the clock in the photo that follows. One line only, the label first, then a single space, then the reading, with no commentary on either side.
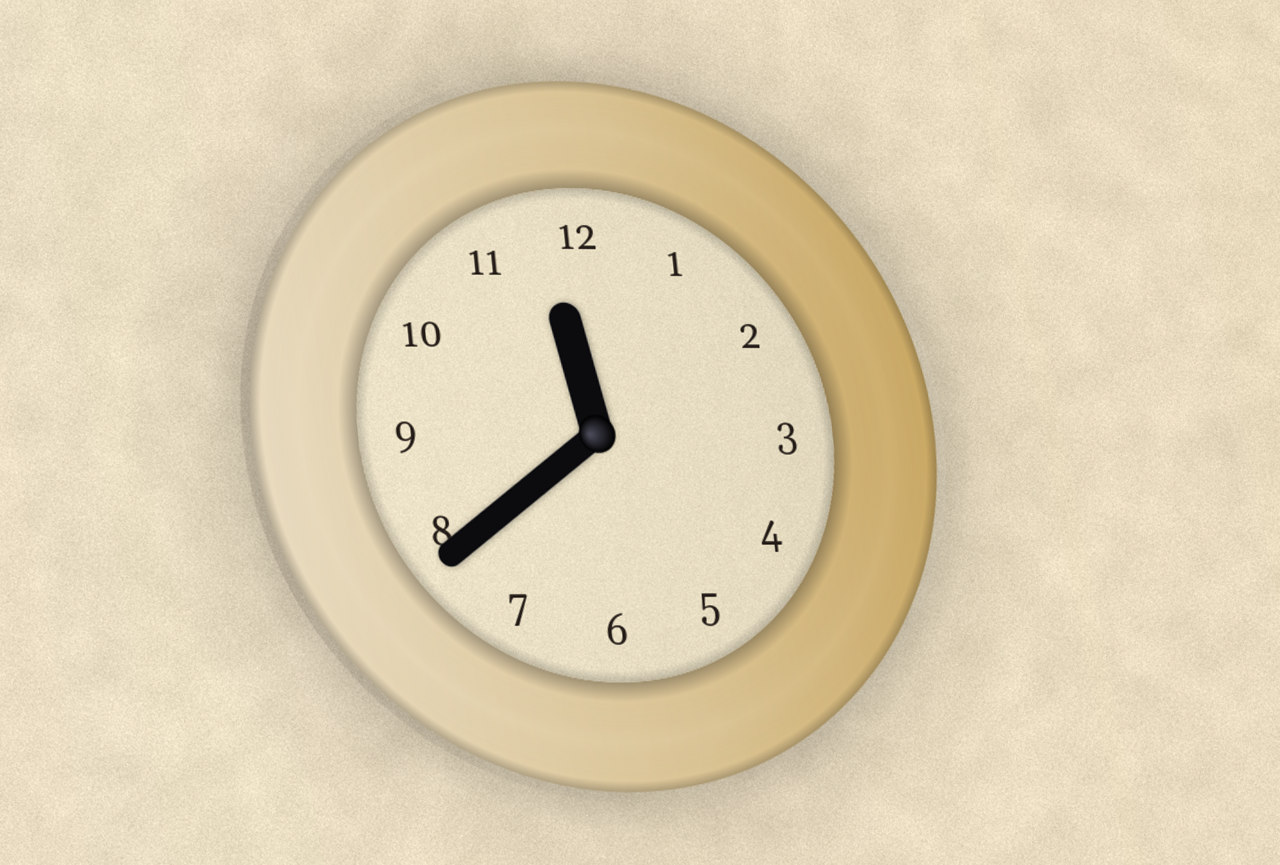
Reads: 11:39
